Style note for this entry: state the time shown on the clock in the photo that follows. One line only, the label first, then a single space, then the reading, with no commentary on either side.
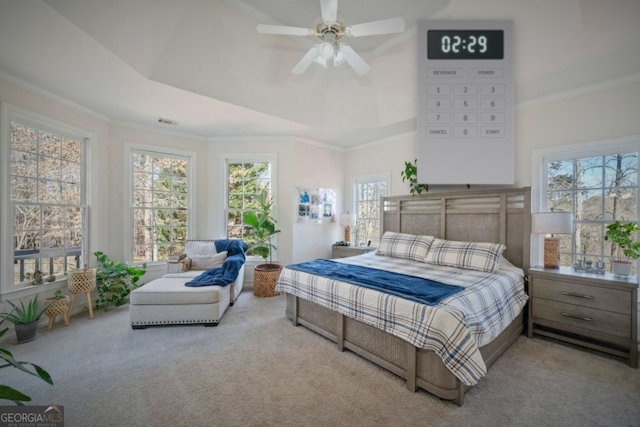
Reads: 2:29
